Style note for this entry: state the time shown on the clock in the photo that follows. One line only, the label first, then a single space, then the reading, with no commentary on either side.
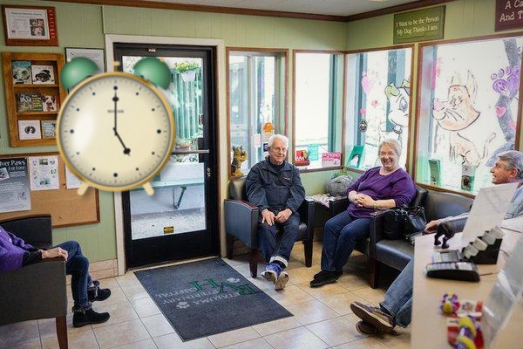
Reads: 5:00
